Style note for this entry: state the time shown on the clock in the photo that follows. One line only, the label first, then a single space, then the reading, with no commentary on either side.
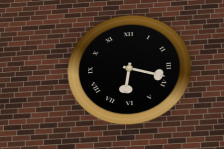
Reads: 6:18
